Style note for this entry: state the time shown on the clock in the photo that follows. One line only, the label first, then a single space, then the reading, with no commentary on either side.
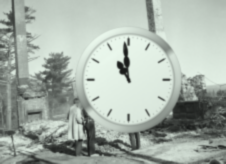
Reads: 10:59
